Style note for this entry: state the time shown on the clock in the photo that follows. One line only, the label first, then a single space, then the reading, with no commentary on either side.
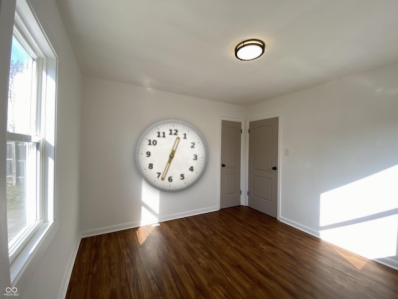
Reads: 12:33
